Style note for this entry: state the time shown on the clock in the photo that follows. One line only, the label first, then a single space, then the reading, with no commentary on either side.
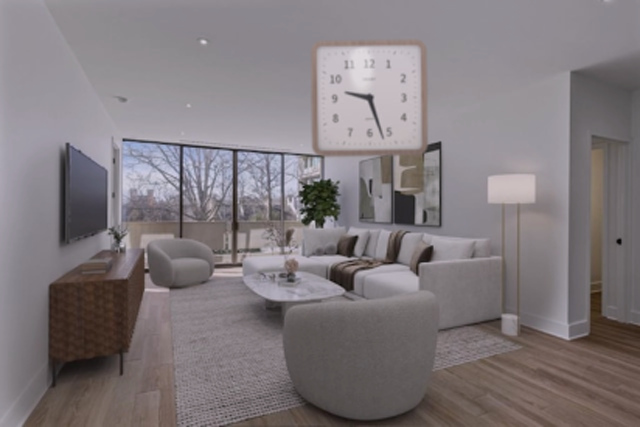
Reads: 9:27
